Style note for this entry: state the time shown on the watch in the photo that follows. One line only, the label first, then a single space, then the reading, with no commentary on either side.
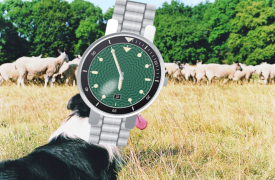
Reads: 5:55
